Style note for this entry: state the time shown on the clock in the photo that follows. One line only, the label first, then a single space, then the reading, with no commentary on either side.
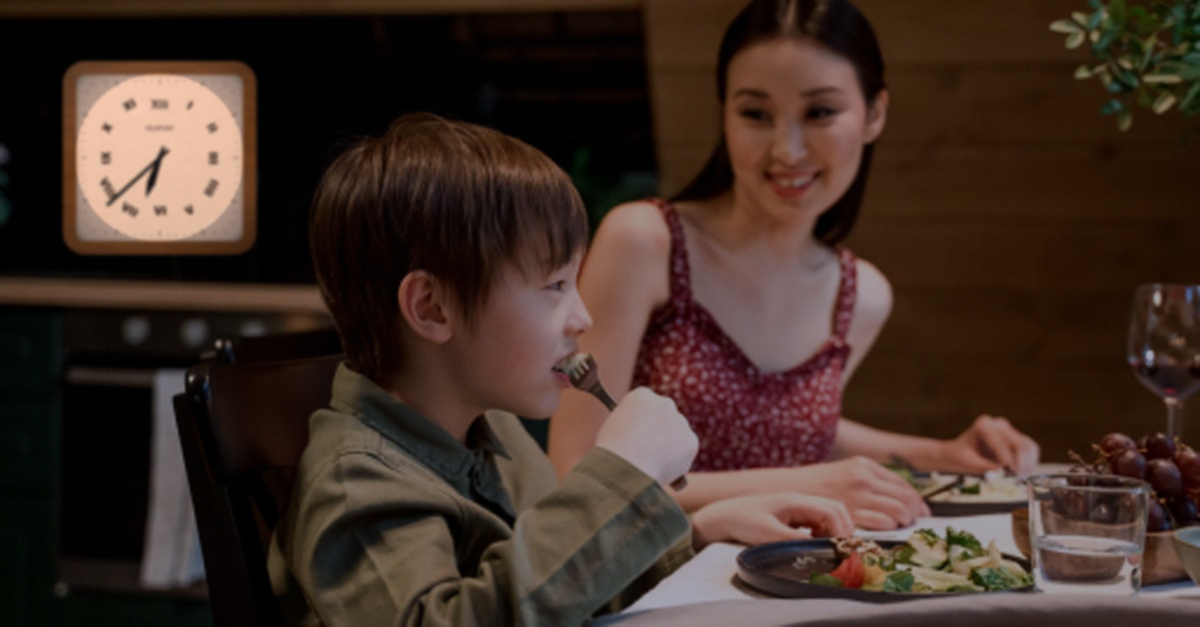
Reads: 6:38
